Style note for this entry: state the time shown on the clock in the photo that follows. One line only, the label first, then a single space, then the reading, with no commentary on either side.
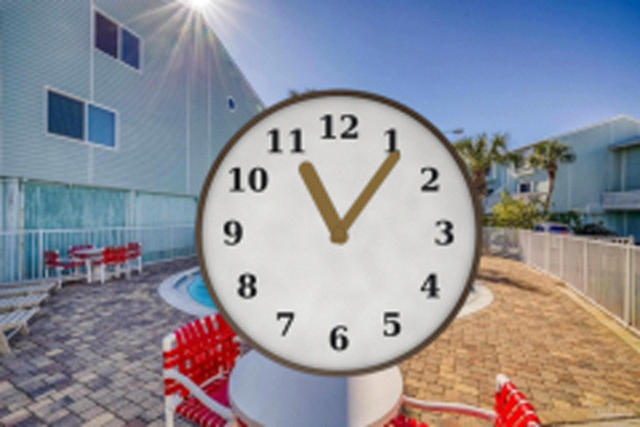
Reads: 11:06
